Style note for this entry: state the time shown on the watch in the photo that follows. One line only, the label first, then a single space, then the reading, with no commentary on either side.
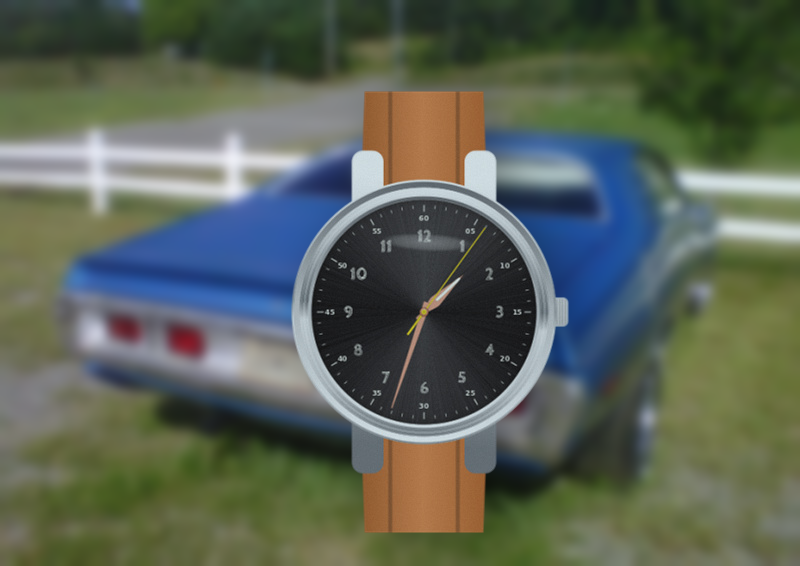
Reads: 1:33:06
